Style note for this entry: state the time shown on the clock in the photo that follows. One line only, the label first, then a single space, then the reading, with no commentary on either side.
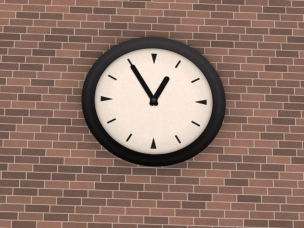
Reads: 12:55
